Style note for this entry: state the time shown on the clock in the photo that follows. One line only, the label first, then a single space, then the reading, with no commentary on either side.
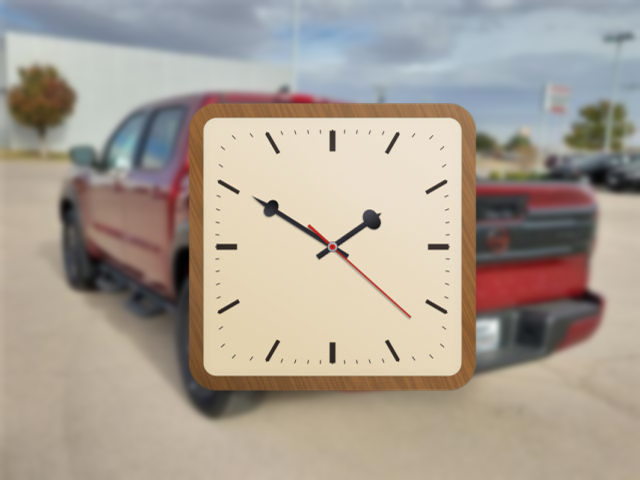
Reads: 1:50:22
